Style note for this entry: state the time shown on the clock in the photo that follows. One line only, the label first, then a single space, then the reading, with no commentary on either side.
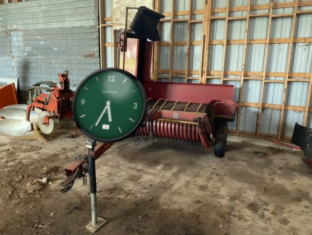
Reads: 5:34
